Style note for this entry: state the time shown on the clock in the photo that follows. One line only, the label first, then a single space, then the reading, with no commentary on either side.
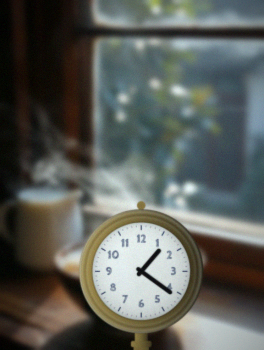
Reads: 1:21
